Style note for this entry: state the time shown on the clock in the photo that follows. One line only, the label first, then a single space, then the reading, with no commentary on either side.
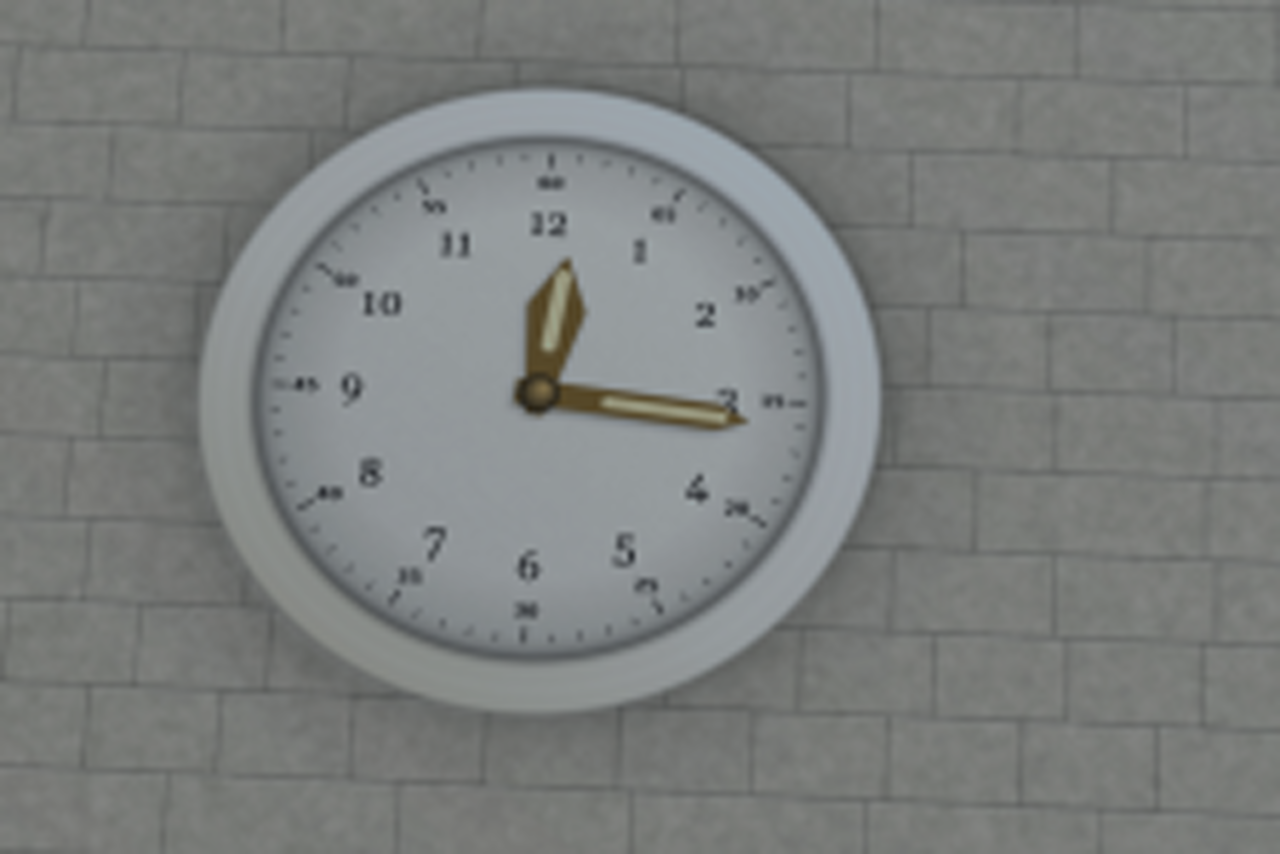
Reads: 12:16
